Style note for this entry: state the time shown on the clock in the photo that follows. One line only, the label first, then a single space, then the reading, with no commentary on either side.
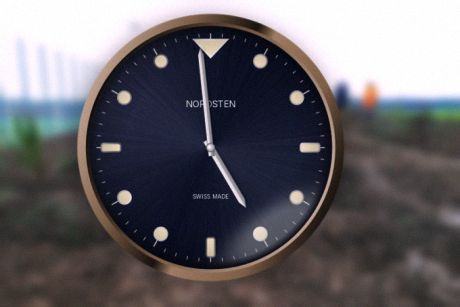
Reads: 4:59
